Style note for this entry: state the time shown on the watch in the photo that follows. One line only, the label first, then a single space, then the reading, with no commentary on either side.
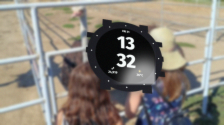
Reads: 13:32
